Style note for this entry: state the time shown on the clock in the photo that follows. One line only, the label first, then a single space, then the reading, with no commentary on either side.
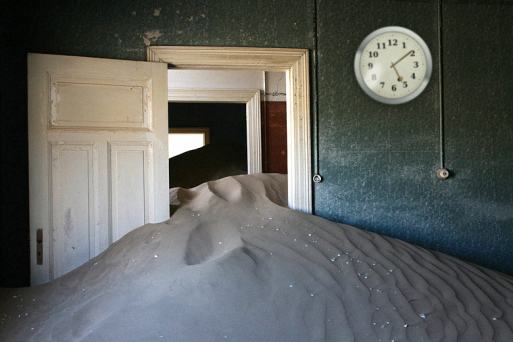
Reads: 5:09
